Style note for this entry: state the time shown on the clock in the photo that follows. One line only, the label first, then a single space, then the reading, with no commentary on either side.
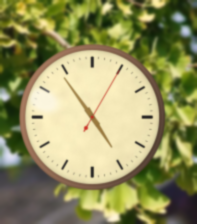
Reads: 4:54:05
